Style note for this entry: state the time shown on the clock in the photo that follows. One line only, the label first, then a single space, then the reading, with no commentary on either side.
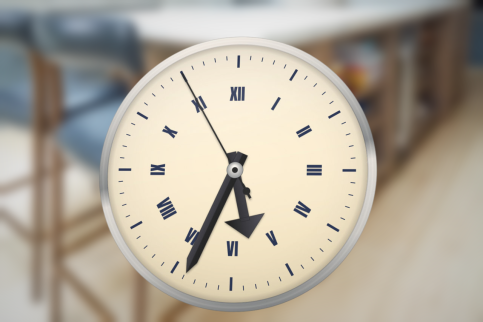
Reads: 5:33:55
